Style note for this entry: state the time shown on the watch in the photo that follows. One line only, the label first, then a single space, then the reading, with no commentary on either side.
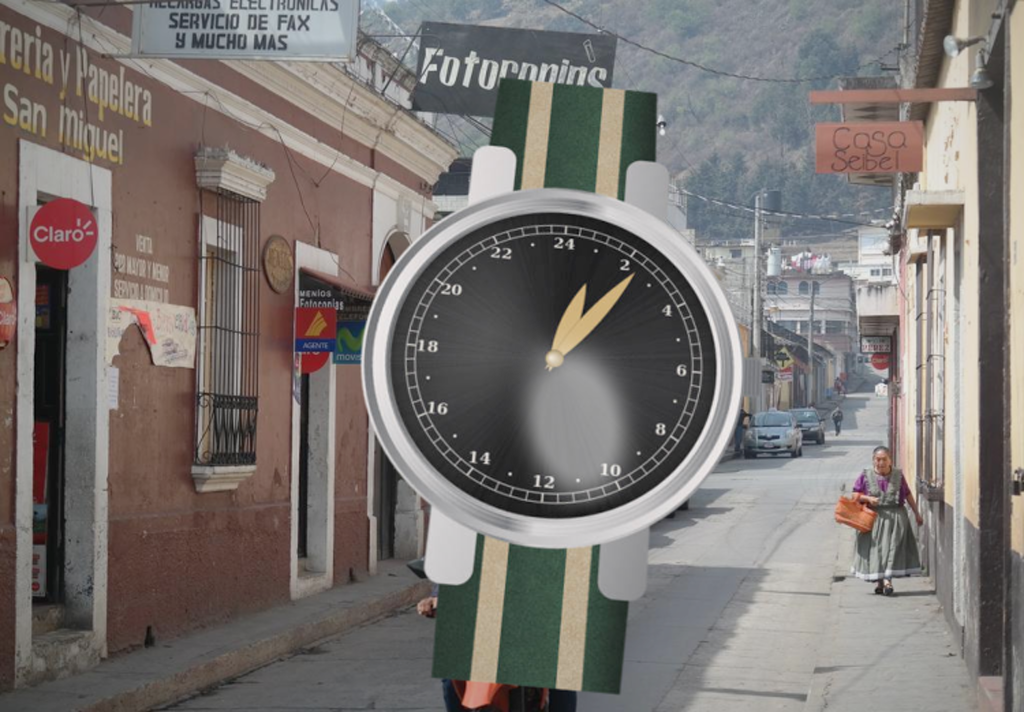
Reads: 1:06
